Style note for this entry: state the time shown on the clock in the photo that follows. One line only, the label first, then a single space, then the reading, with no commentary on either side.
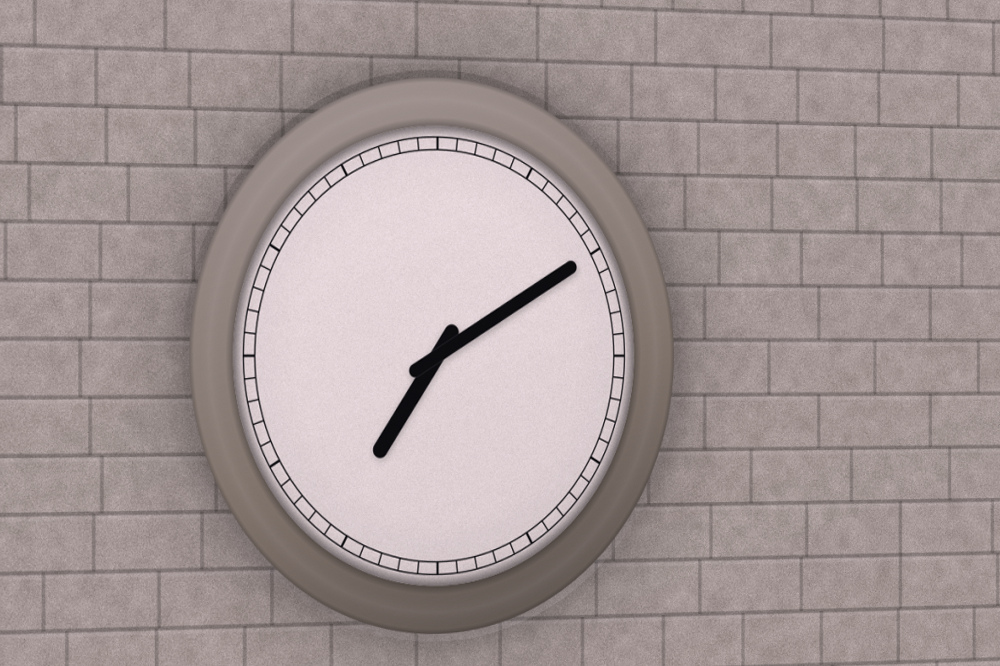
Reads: 7:10
